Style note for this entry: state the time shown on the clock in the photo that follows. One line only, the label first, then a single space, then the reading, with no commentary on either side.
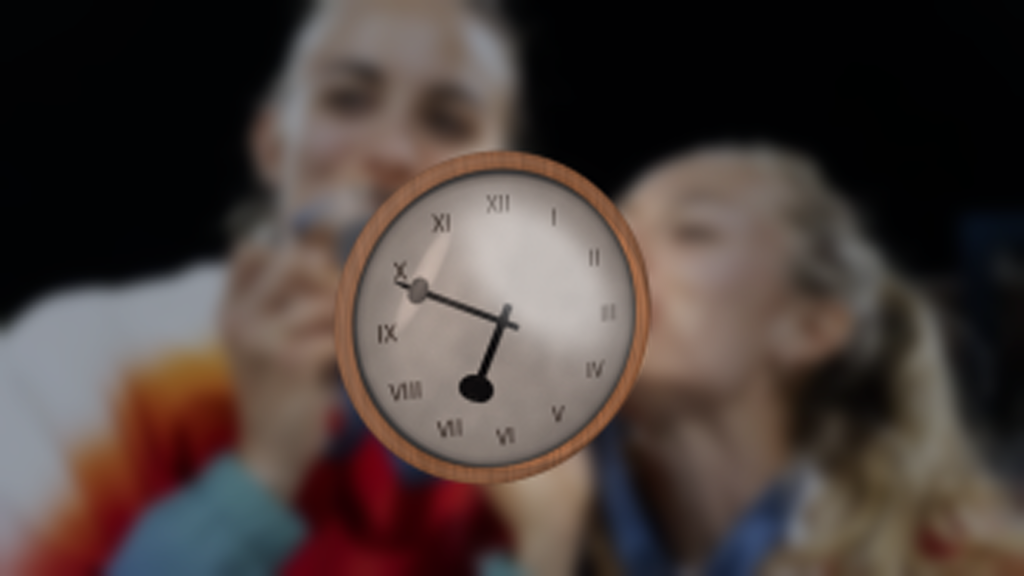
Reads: 6:49
